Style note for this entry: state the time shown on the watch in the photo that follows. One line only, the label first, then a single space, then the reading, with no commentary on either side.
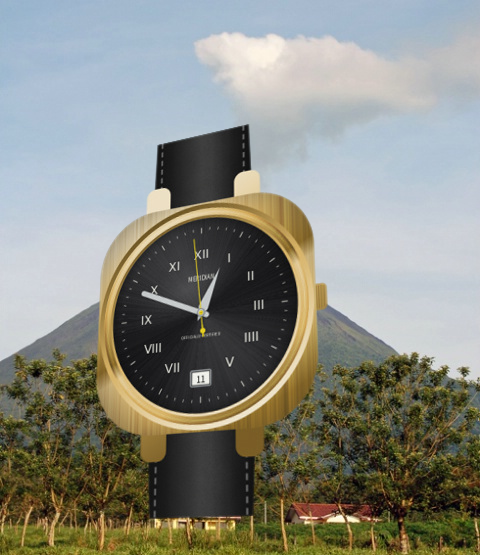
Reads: 12:48:59
